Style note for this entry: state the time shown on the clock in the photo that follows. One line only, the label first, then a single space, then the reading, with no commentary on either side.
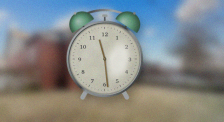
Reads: 11:29
